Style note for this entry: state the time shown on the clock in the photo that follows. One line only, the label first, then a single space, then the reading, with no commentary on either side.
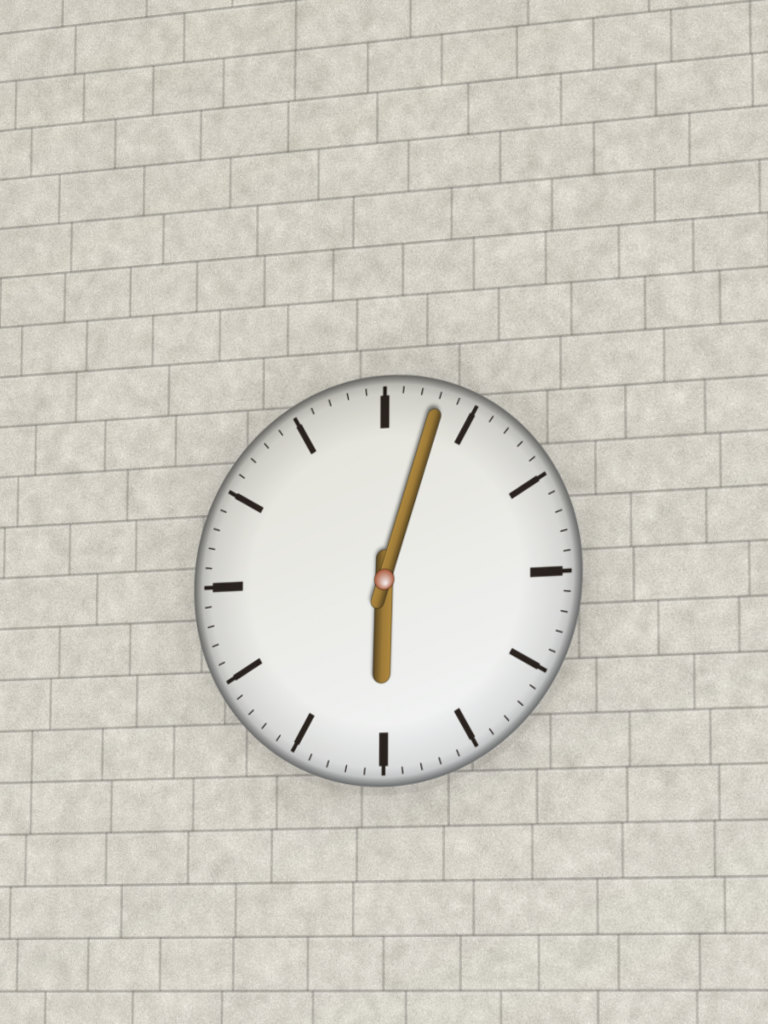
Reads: 6:03
